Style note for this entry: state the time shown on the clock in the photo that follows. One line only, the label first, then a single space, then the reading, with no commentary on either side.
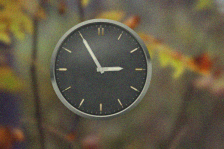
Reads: 2:55
